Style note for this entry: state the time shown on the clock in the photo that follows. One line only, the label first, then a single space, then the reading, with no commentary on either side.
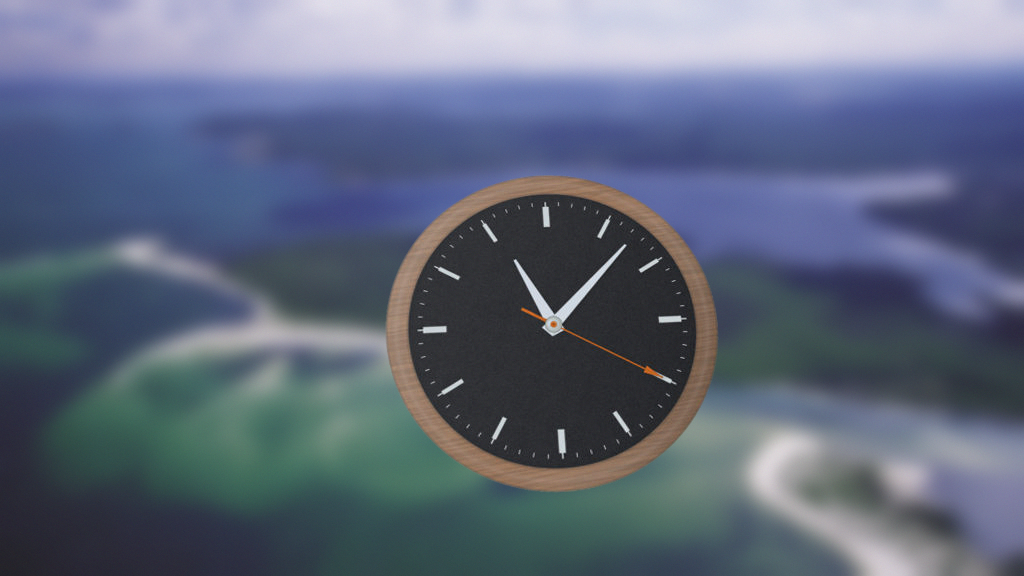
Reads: 11:07:20
